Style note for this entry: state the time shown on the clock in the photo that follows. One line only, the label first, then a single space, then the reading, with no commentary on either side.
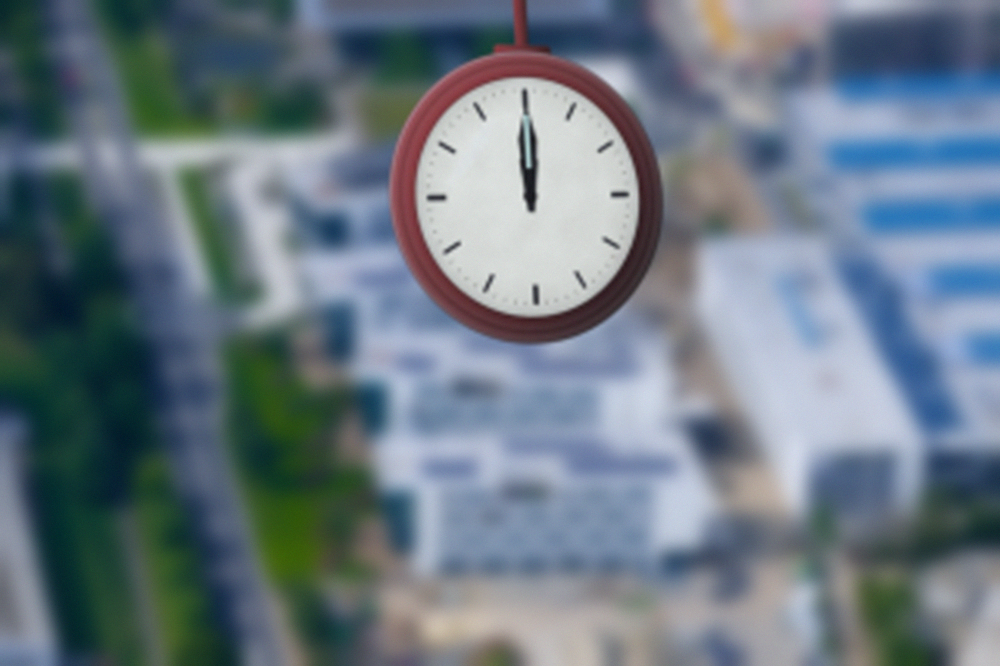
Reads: 12:00
